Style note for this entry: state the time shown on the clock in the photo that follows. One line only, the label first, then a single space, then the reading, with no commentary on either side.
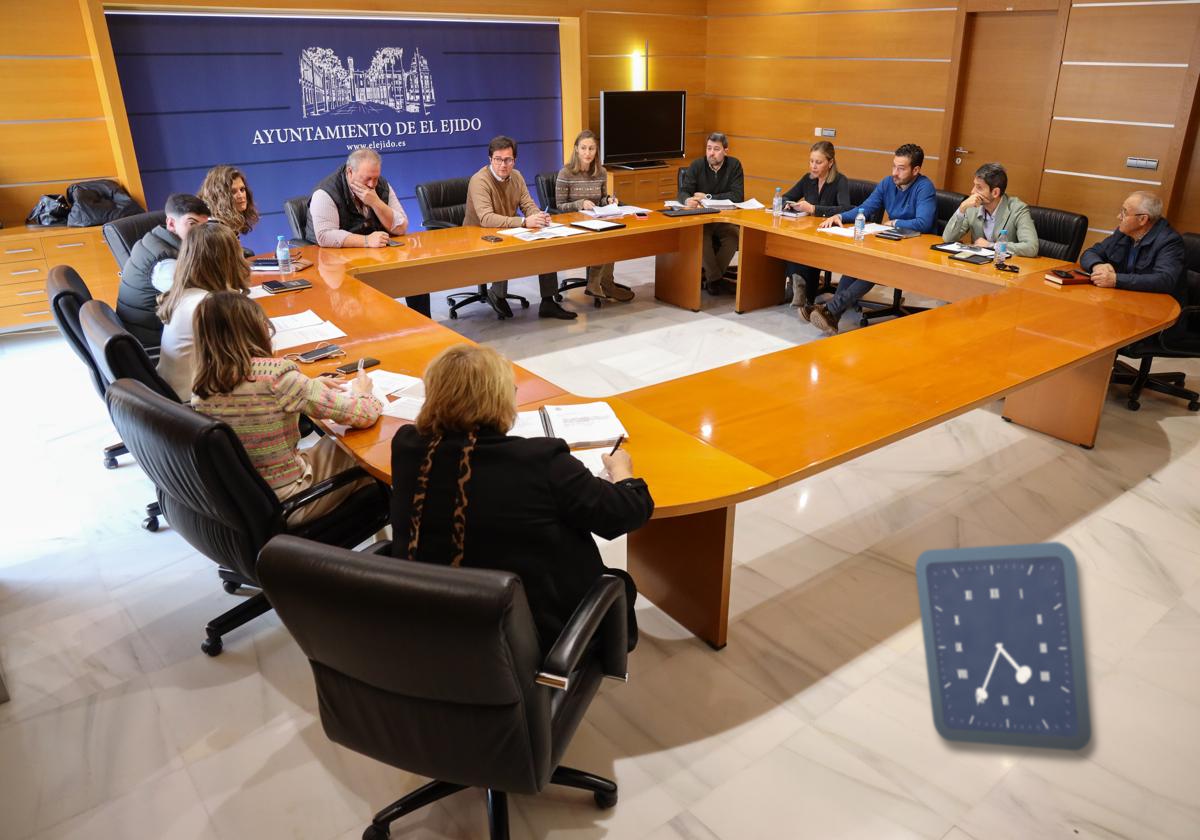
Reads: 4:35
